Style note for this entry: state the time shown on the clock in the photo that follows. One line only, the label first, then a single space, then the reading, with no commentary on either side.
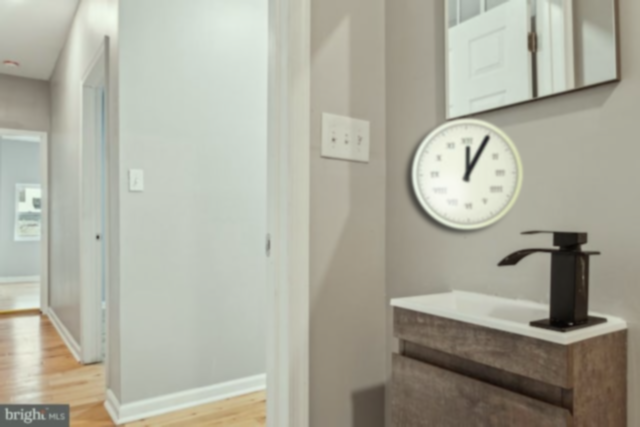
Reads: 12:05
